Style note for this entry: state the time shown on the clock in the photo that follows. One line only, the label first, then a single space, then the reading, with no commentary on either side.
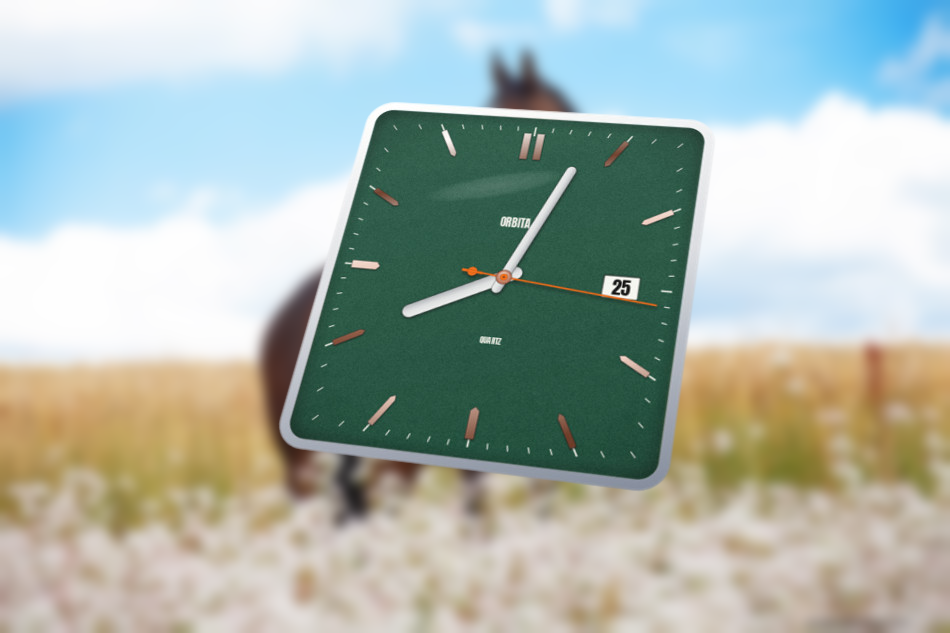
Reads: 8:03:16
